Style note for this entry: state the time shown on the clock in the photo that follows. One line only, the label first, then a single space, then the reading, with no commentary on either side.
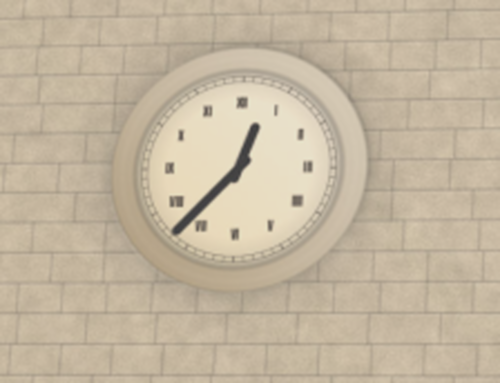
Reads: 12:37
